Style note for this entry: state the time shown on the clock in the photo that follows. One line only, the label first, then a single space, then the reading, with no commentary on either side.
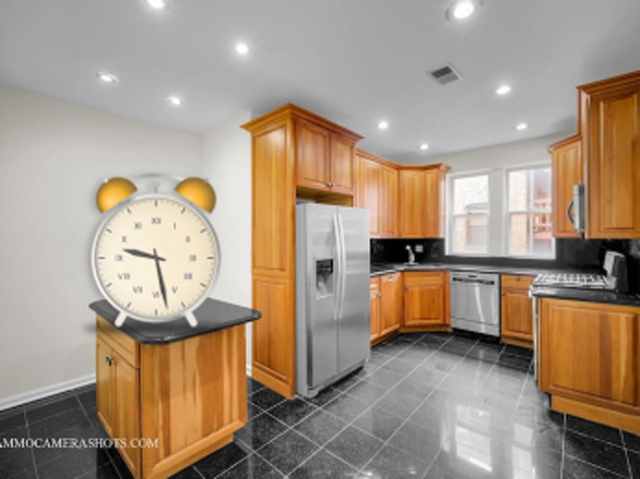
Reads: 9:28
